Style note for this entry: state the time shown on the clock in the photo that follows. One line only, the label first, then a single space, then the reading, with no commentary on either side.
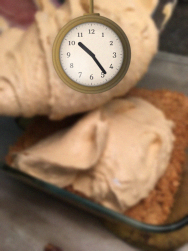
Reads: 10:24
